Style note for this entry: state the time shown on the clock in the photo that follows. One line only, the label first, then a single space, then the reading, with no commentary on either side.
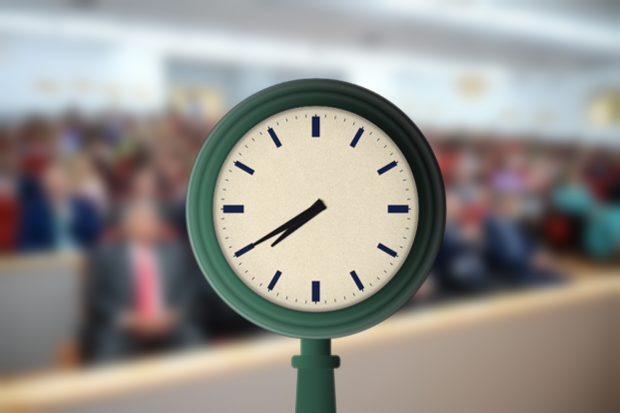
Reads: 7:40
